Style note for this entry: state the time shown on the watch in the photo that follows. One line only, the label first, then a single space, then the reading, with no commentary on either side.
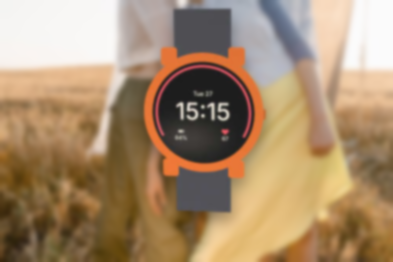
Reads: 15:15
